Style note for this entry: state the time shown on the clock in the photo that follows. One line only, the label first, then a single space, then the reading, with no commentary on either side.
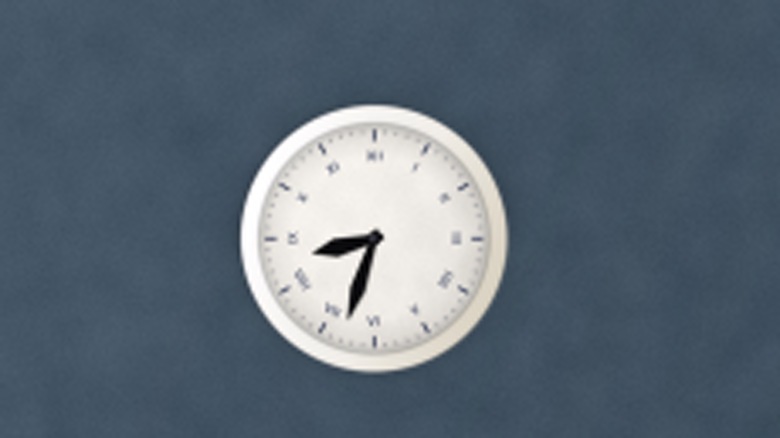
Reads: 8:33
